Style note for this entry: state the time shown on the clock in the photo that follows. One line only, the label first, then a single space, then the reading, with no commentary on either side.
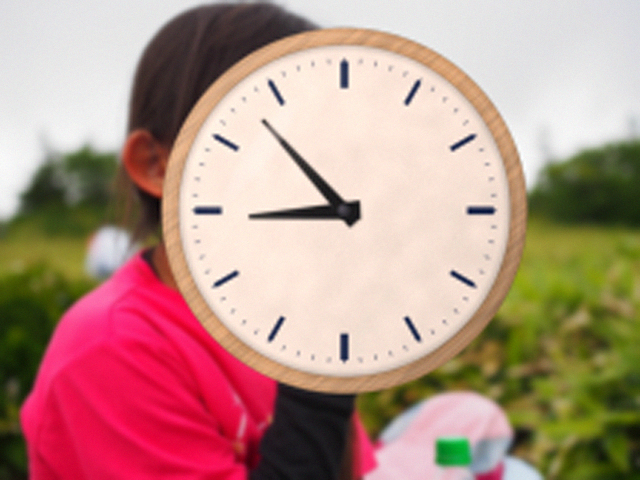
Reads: 8:53
